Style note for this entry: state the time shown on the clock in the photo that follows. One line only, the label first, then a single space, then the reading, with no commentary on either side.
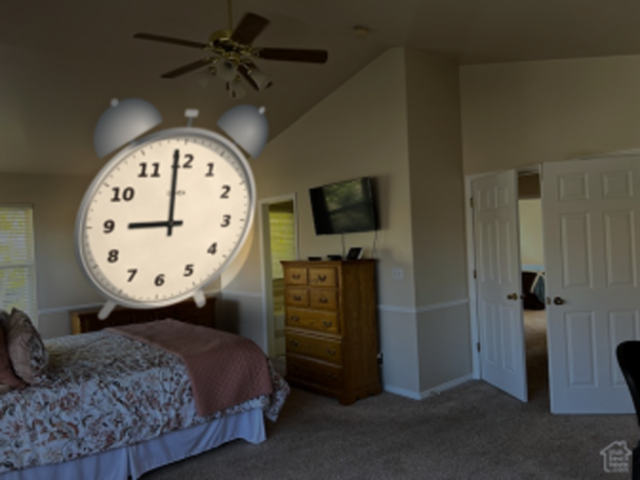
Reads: 8:59
